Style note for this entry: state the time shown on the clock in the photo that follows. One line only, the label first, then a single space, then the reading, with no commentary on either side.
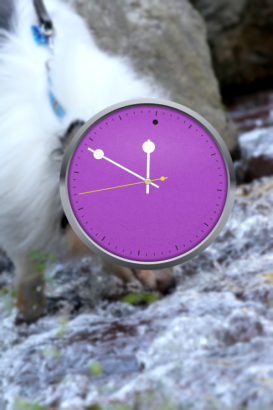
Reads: 11:48:42
